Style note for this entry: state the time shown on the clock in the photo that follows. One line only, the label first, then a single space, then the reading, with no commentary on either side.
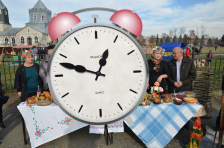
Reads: 12:48
